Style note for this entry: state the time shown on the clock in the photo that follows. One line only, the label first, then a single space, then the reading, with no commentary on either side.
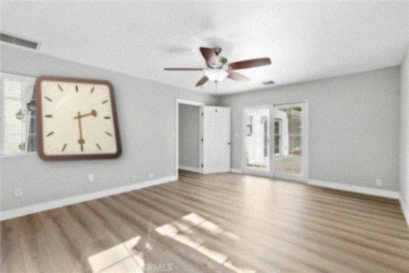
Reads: 2:30
